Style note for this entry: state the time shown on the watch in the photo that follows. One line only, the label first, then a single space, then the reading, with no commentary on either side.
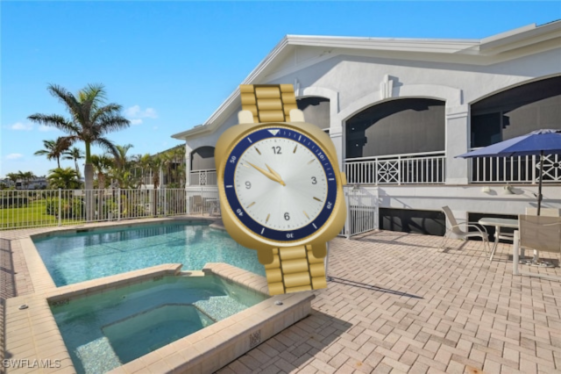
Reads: 10:51
